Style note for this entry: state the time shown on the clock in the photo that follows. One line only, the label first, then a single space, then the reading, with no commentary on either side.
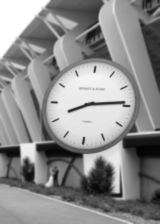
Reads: 8:14
